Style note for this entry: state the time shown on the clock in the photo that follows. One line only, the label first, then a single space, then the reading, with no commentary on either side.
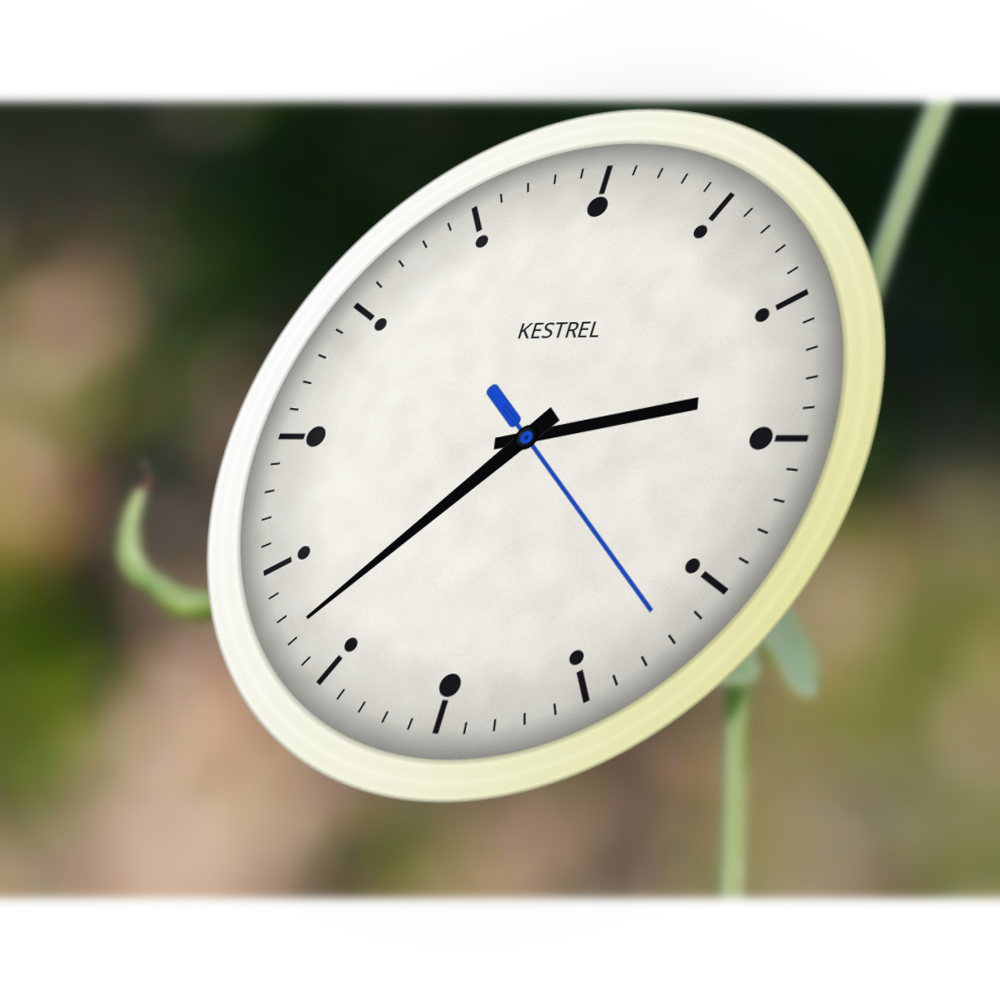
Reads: 2:37:22
